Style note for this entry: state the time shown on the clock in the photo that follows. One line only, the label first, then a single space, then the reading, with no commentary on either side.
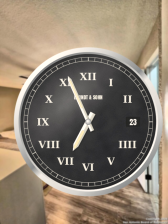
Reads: 6:56
